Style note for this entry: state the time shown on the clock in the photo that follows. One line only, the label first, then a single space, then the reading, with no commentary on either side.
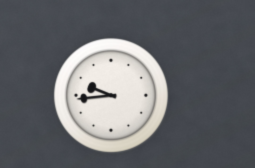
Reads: 9:44
